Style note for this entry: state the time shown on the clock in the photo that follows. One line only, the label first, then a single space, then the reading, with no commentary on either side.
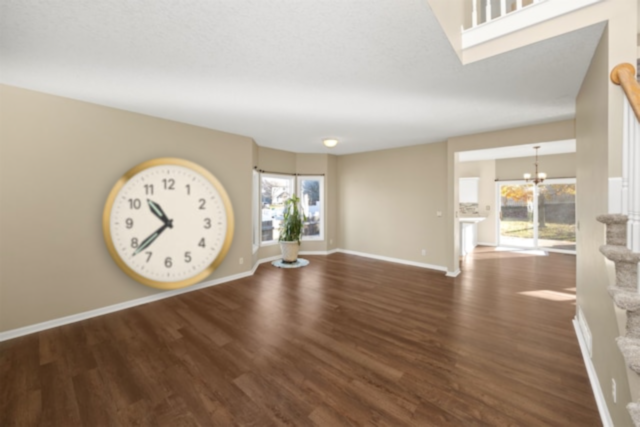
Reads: 10:38
